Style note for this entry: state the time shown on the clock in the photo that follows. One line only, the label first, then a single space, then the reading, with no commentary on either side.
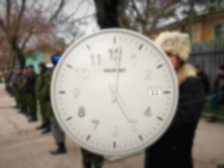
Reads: 5:01
